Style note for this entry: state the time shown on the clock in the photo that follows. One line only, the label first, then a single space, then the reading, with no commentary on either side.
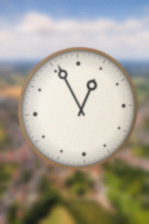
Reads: 12:56
